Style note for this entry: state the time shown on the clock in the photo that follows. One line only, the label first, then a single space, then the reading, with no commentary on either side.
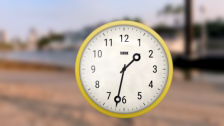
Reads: 1:32
